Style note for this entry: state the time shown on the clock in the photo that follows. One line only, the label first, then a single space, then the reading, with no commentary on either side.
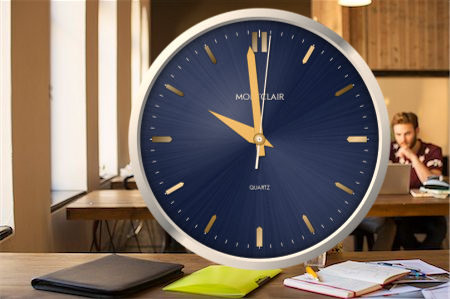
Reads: 9:59:01
